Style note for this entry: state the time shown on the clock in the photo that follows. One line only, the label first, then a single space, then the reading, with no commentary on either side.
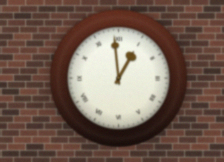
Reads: 12:59
